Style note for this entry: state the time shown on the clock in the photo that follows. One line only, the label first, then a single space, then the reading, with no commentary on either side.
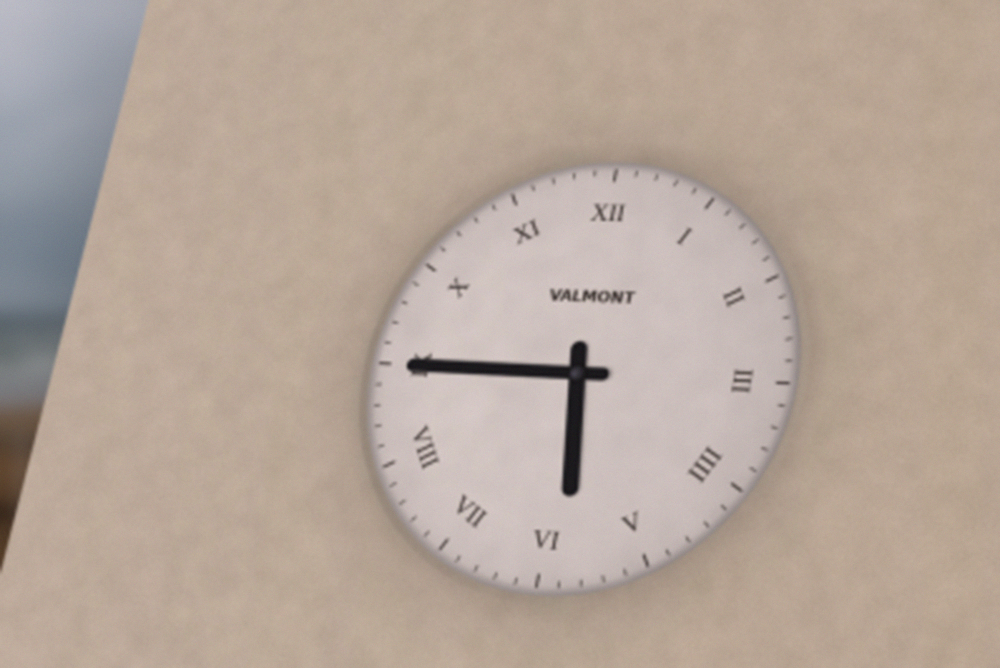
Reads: 5:45
